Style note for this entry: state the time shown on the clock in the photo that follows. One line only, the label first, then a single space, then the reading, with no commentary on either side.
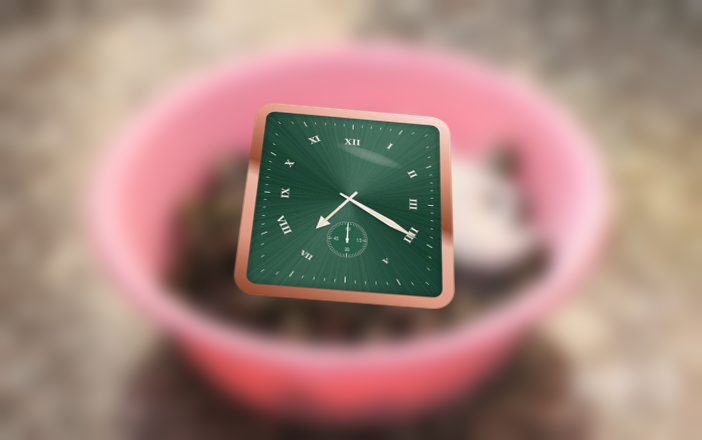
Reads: 7:20
